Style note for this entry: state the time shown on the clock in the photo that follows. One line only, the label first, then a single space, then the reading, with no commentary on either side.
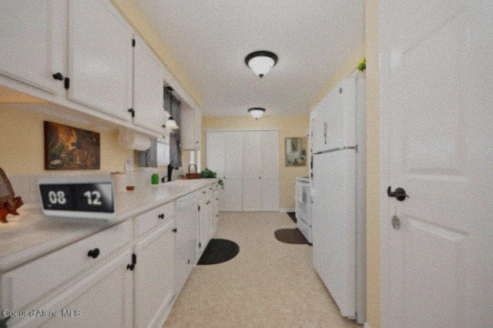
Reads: 8:12
